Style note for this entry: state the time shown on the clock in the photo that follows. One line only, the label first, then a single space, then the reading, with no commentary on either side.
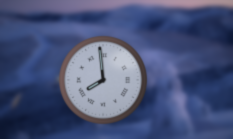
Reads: 7:59
